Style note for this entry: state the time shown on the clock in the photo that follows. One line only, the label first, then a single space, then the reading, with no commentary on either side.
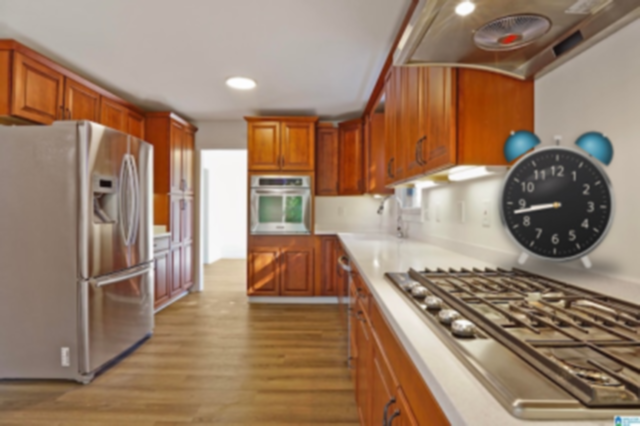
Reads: 8:43
